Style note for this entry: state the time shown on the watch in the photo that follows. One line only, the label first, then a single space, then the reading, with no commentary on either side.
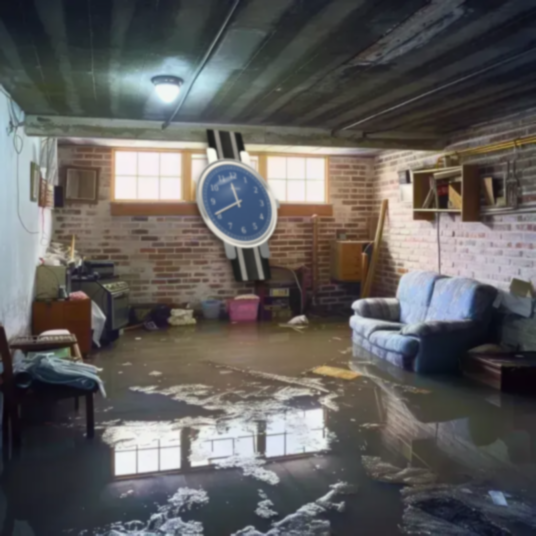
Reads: 11:41
